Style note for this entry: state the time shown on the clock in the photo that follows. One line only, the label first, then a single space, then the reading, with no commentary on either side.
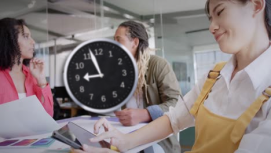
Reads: 8:57
